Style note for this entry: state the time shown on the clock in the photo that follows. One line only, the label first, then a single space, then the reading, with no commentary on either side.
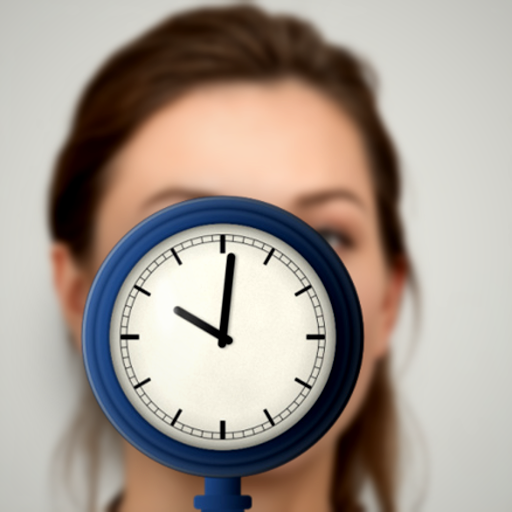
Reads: 10:01
